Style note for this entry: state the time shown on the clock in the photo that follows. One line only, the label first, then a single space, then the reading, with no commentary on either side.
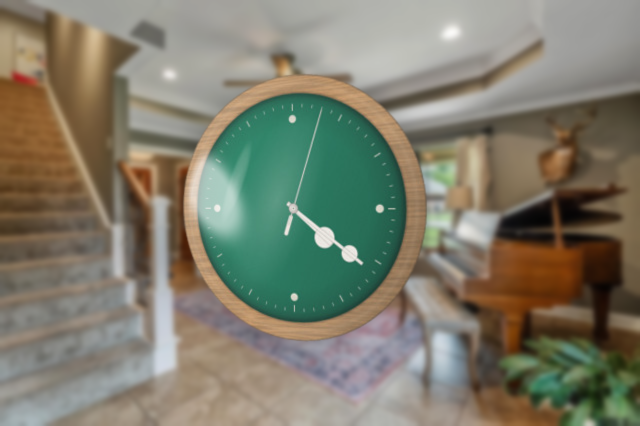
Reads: 4:21:03
